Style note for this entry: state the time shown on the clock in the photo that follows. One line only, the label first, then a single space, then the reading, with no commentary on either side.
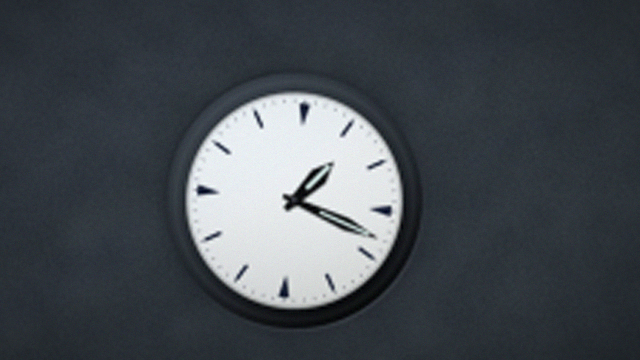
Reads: 1:18
